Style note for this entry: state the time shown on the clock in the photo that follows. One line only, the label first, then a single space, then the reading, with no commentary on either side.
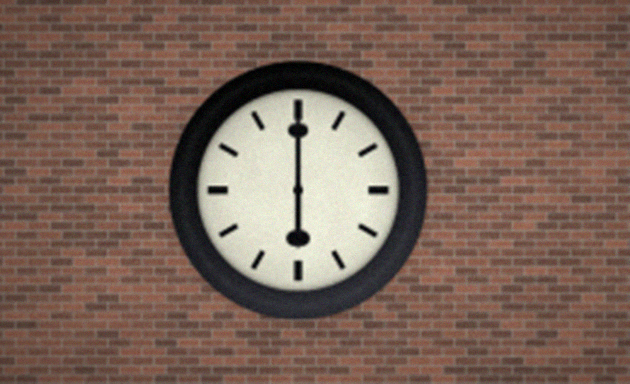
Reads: 6:00
